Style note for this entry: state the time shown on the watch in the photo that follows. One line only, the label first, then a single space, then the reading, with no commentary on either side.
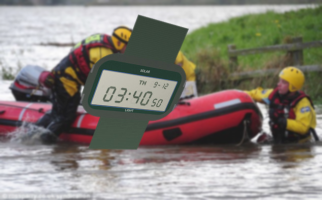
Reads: 3:40:50
